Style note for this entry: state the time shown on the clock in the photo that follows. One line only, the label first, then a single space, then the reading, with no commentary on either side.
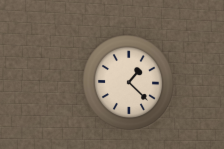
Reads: 1:22
